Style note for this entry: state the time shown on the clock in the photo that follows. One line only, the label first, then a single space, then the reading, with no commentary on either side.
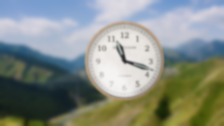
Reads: 11:18
